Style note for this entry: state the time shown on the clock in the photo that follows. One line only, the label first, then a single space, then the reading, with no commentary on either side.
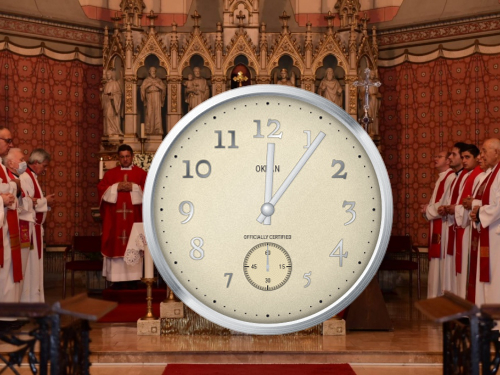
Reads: 12:06
